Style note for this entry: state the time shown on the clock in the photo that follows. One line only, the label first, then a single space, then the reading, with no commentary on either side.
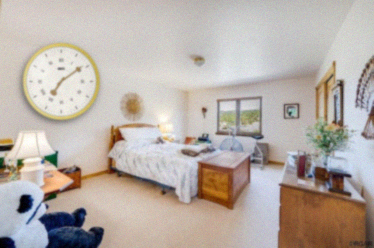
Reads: 7:09
